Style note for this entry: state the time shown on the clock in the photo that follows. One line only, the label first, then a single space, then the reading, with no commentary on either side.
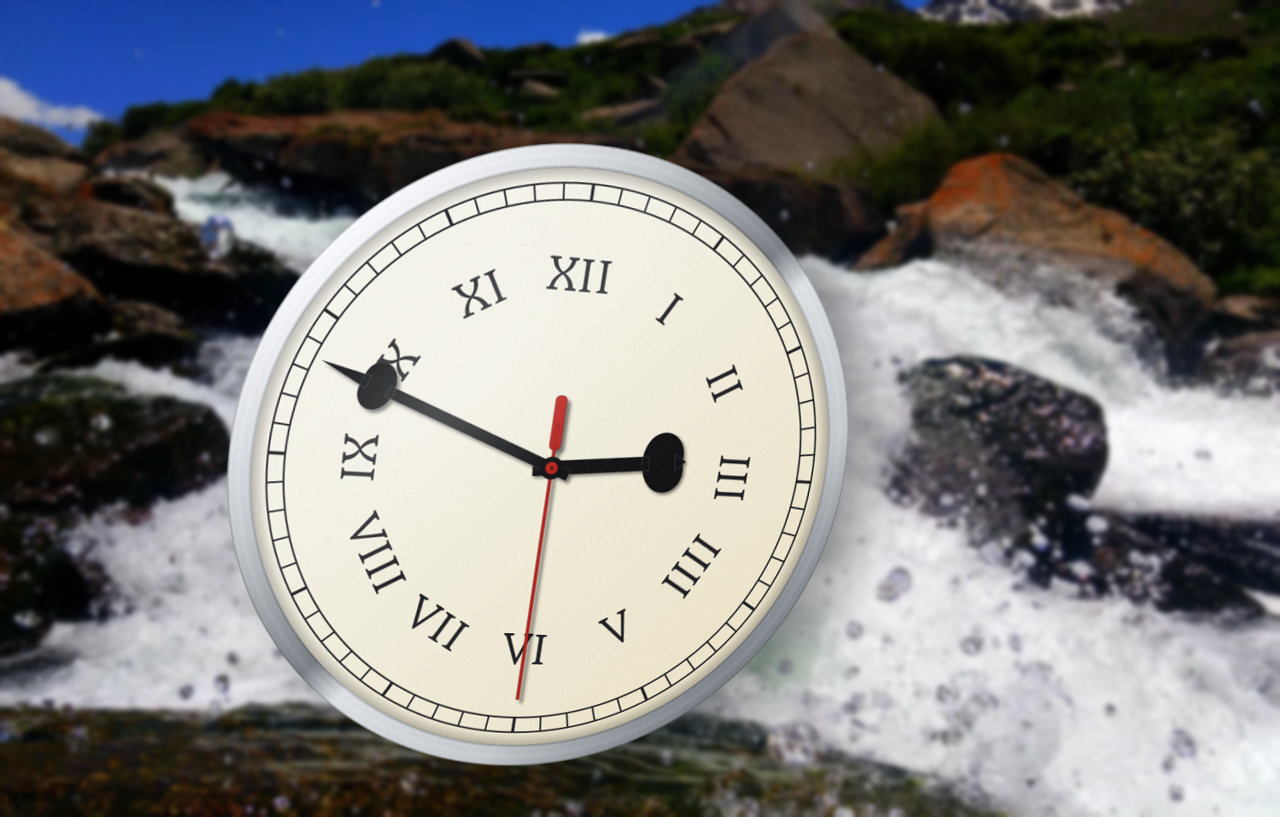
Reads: 2:48:30
